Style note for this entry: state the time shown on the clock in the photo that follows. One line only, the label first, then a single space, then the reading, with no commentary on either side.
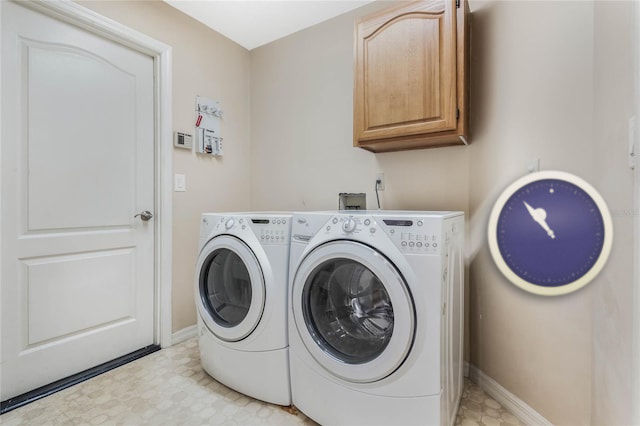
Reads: 10:53
